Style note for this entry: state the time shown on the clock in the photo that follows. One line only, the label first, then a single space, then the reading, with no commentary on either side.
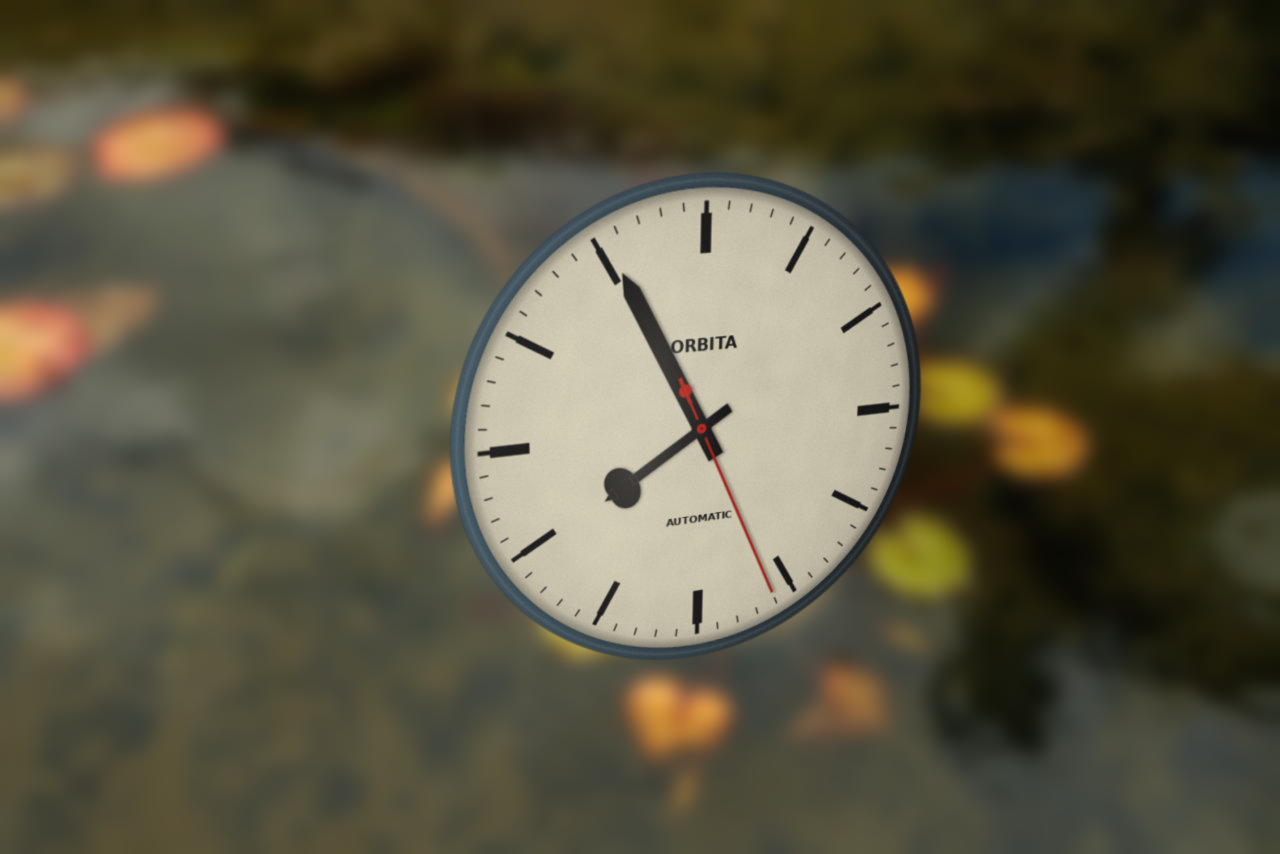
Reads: 7:55:26
